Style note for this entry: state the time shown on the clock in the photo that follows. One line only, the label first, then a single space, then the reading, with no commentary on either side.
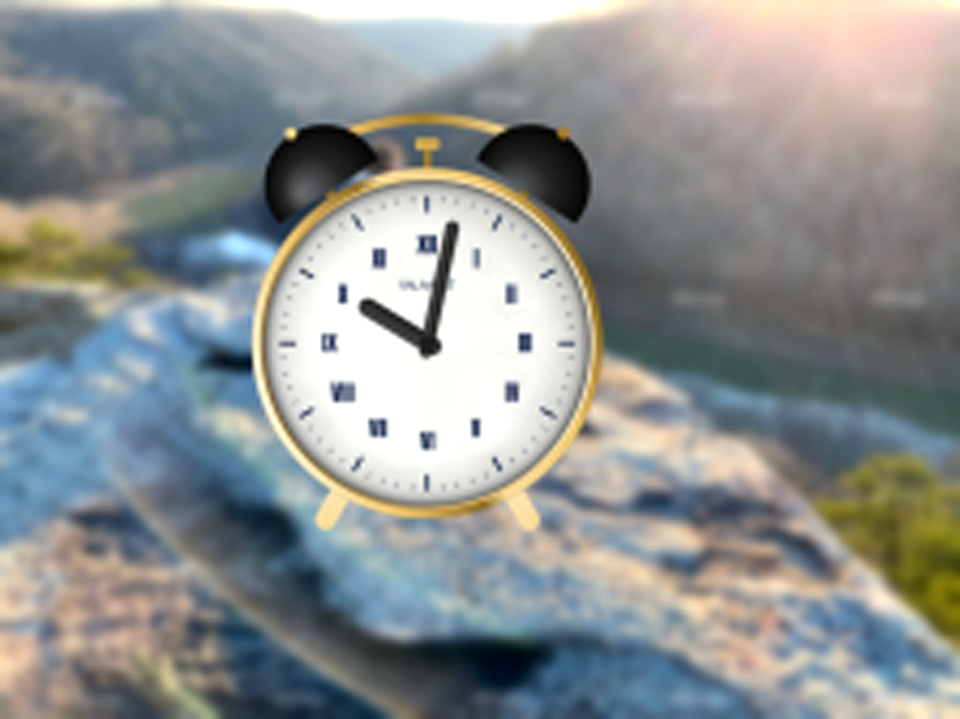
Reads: 10:02
